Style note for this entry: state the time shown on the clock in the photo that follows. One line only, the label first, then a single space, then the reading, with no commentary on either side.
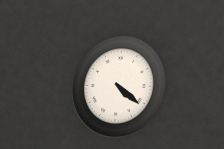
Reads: 4:21
